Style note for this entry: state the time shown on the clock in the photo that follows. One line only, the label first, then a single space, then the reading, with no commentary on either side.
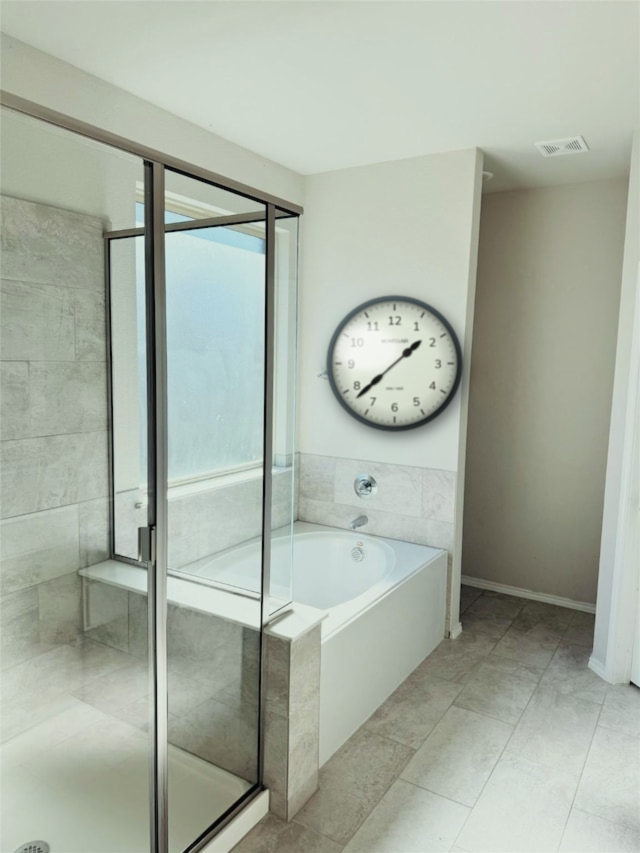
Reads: 1:38
